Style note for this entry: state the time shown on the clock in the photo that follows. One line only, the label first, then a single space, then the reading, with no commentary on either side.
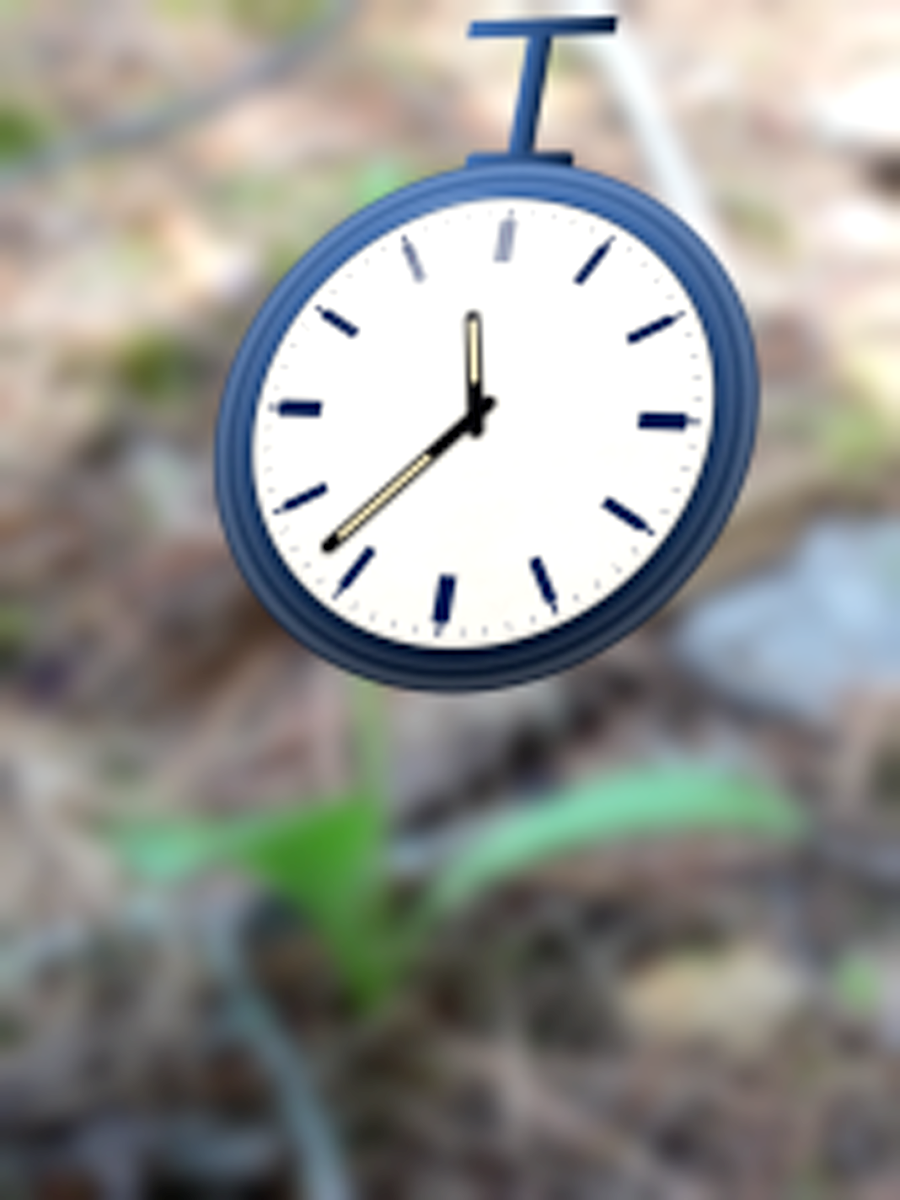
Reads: 11:37
